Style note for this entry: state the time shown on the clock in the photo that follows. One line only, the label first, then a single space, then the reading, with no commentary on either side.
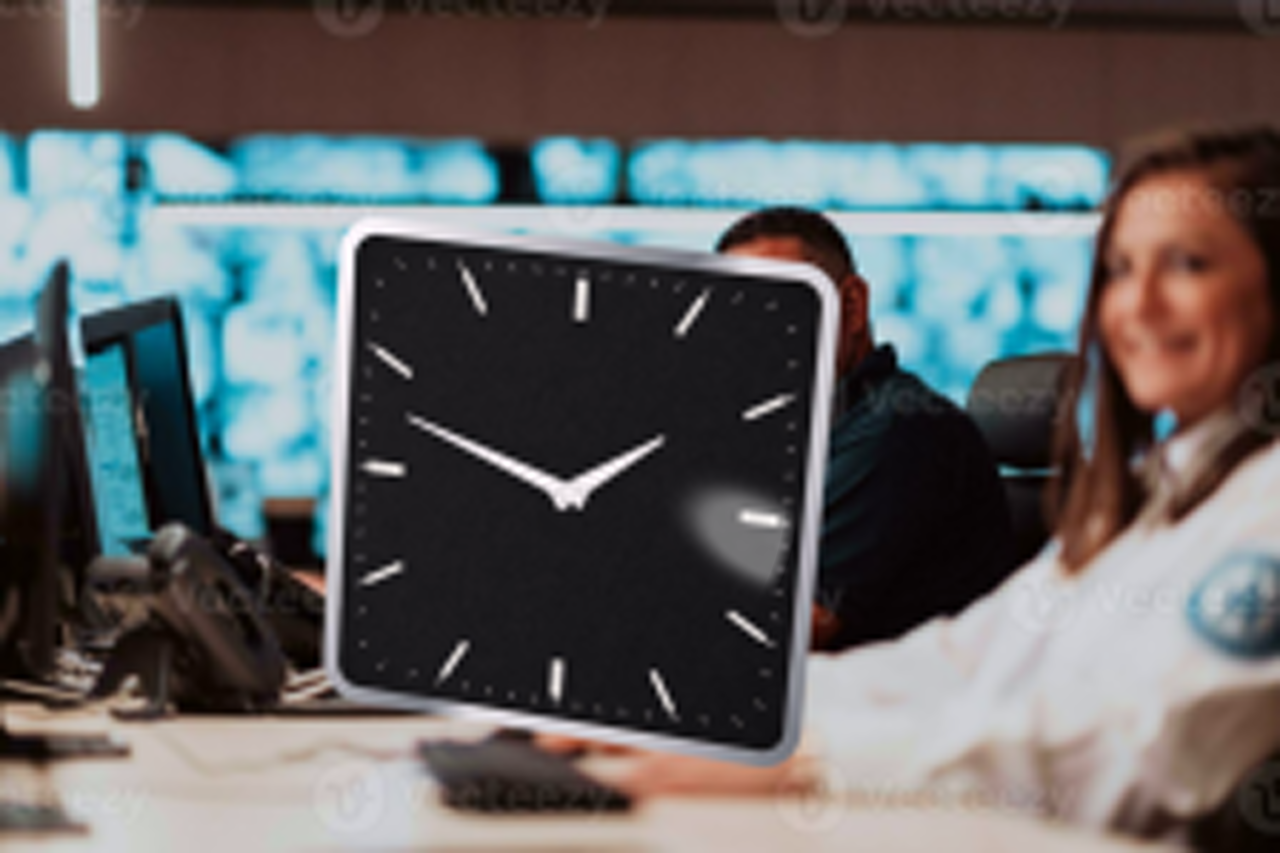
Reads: 1:48
